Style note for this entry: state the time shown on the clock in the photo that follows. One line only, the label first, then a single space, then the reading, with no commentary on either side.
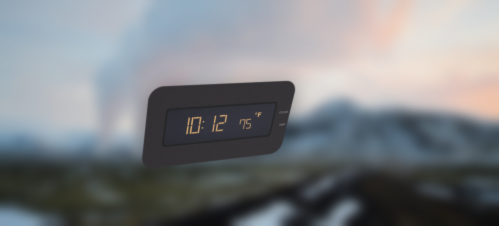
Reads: 10:12
